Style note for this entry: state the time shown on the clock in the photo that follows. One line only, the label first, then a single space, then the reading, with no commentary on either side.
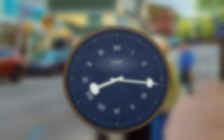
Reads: 8:16
